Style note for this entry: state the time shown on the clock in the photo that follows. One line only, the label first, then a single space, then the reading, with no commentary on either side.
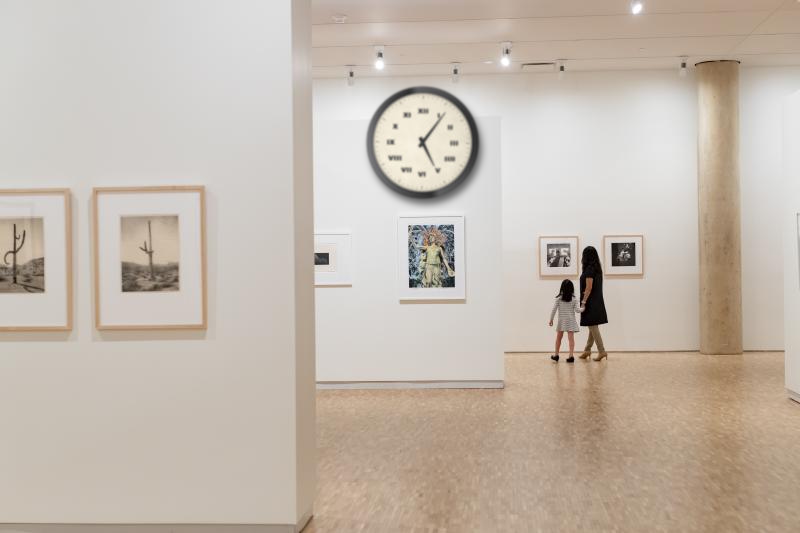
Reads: 5:06
